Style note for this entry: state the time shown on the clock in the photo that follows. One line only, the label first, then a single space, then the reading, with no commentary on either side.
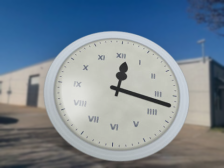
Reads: 12:17
